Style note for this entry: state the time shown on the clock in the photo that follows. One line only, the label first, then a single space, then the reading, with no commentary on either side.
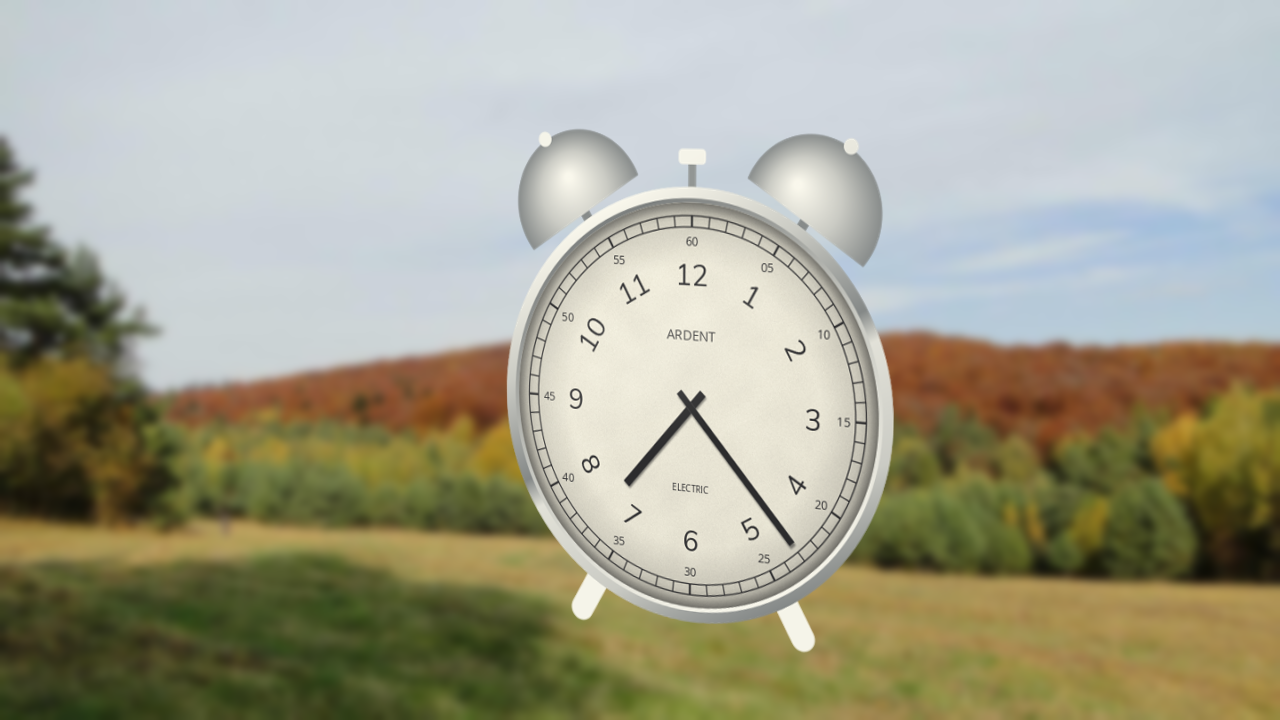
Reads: 7:23
